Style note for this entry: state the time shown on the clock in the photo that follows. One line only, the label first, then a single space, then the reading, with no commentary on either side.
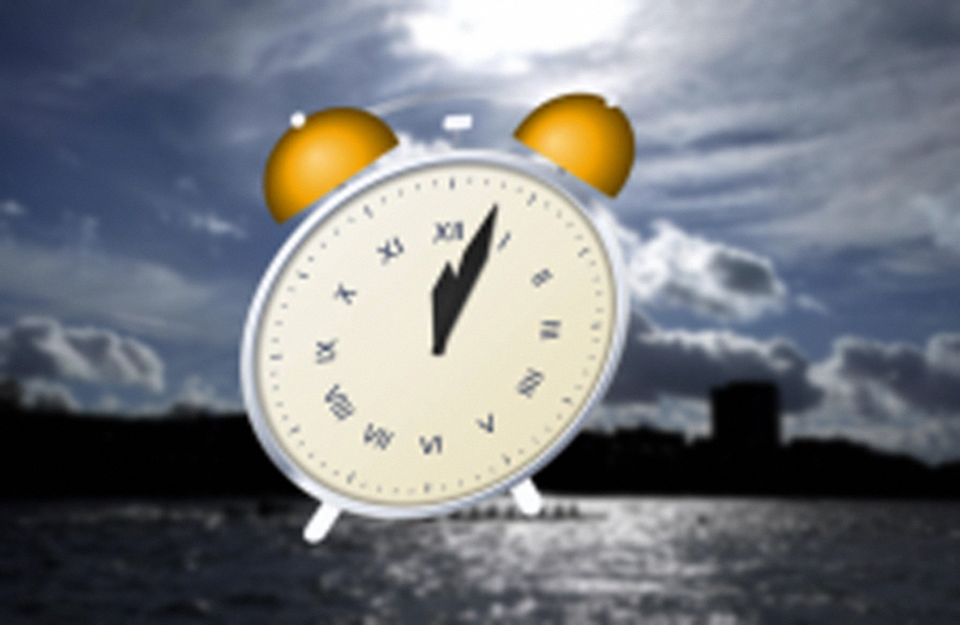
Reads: 12:03
